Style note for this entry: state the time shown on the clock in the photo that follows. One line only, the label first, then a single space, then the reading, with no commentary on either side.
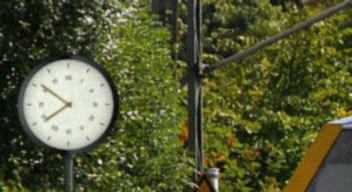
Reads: 7:51
